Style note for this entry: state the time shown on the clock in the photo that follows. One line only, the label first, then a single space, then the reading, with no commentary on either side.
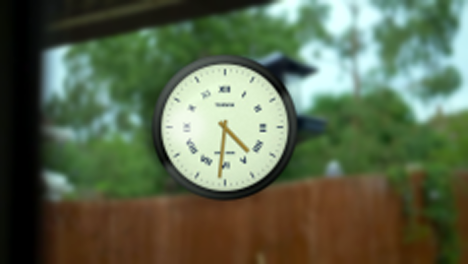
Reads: 4:31
